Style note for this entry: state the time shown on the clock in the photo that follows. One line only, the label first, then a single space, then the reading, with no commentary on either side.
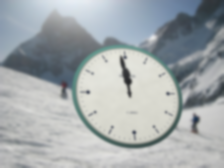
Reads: 11:59
